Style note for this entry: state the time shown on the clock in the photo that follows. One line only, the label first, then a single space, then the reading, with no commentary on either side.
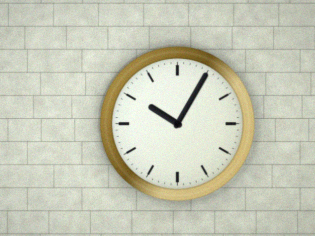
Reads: 10:05
